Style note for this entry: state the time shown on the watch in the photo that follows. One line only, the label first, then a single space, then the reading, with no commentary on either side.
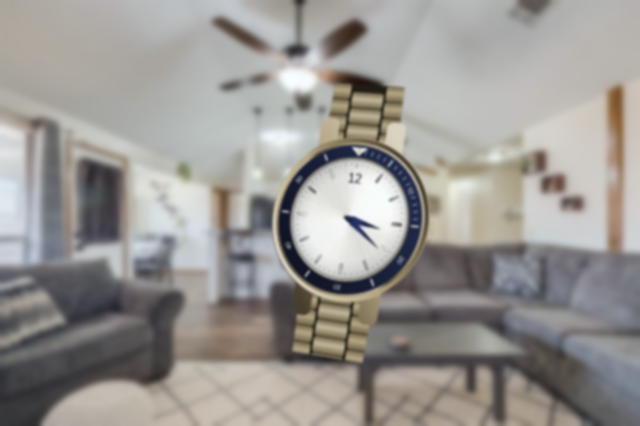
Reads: 3:21
